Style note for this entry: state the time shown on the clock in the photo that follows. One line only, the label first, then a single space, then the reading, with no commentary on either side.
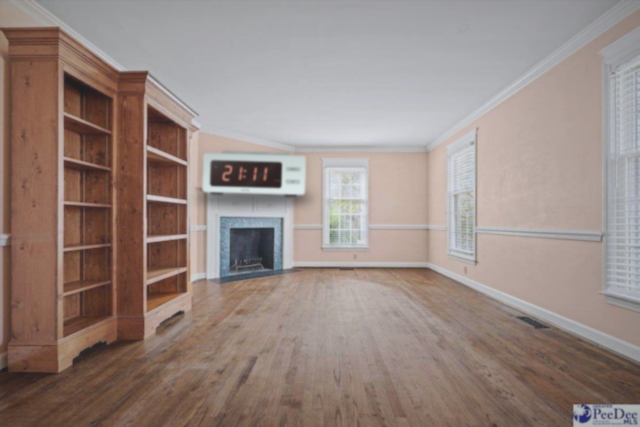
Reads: 21:11
